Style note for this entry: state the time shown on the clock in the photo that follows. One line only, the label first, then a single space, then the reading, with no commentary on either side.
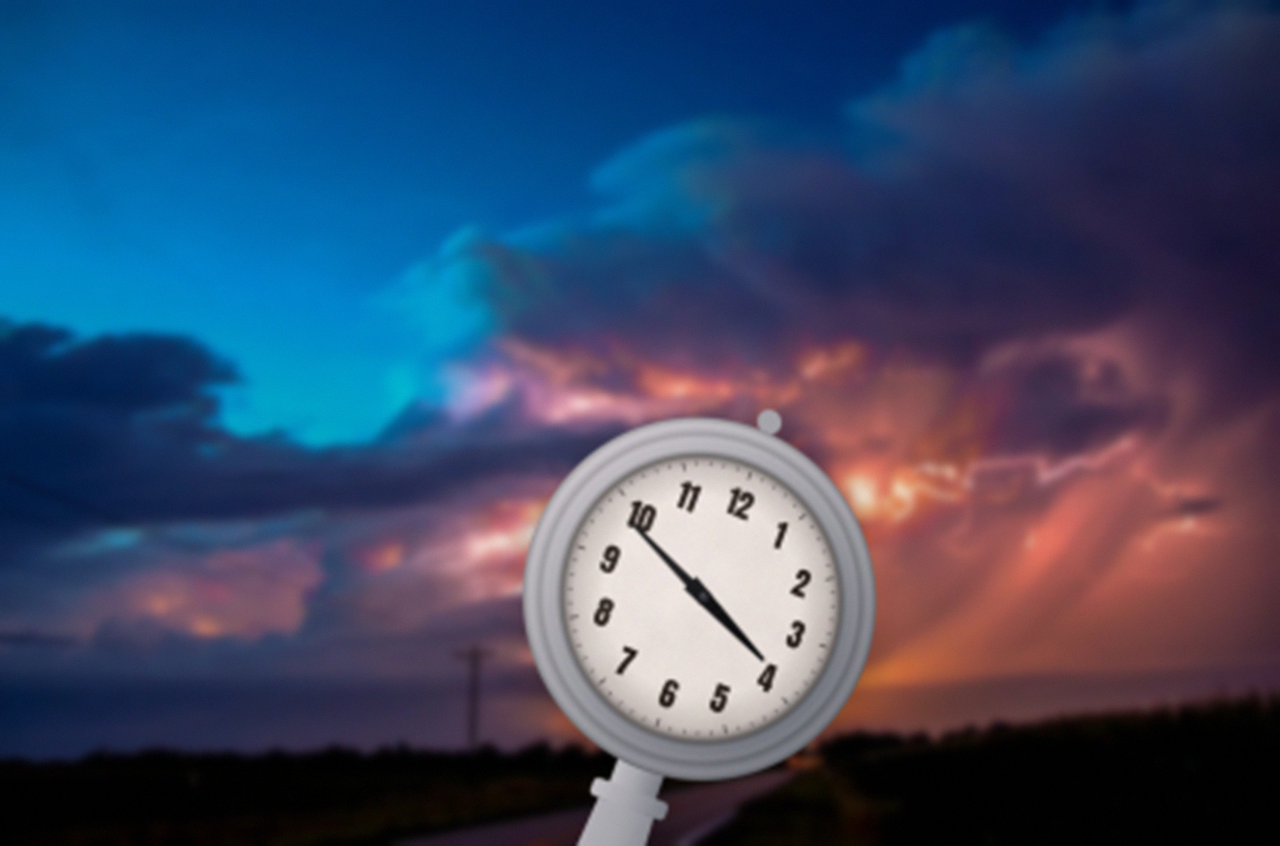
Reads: 3:49
